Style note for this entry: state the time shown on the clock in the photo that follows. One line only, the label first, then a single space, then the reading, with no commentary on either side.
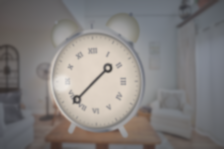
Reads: 1:38
